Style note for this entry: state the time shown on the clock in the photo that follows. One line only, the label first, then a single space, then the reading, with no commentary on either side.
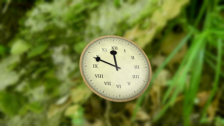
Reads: 11:49
